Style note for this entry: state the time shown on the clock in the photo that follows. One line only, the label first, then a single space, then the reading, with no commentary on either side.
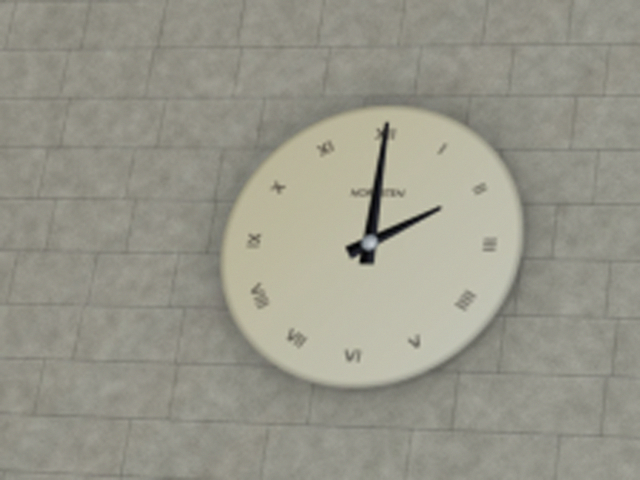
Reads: 2:00
